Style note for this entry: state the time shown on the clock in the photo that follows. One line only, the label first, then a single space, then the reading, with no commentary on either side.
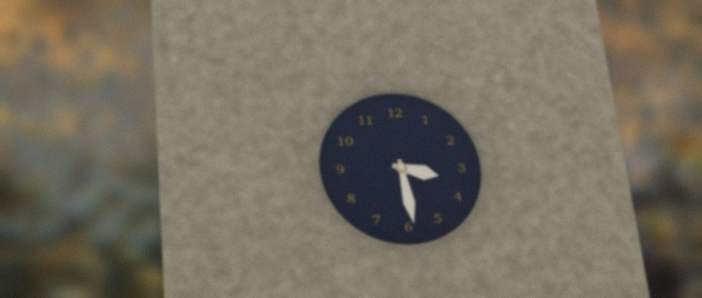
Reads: 3:29
